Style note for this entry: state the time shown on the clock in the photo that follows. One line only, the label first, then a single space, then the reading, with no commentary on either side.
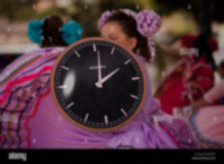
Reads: 2:01
